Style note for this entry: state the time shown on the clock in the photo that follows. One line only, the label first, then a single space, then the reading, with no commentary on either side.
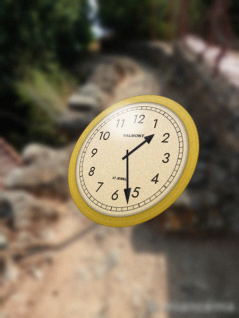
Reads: 1:27
